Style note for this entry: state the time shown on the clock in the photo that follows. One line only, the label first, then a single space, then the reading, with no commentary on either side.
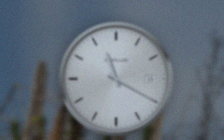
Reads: 11:20
